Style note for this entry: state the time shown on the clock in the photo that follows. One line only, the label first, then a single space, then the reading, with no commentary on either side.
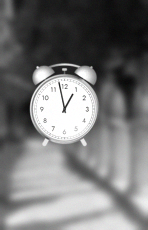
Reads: 12:58
